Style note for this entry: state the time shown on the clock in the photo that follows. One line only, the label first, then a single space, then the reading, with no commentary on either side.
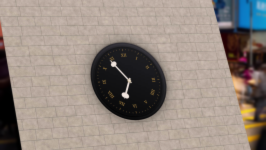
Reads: 6:54
